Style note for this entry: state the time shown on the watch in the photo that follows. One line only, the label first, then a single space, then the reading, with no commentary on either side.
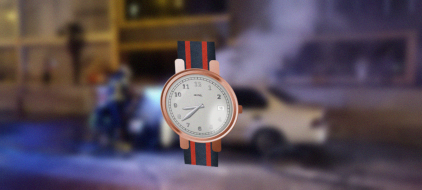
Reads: 8:38
